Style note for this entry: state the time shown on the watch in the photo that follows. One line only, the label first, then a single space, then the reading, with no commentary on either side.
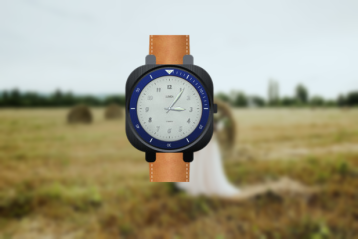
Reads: 3:06
